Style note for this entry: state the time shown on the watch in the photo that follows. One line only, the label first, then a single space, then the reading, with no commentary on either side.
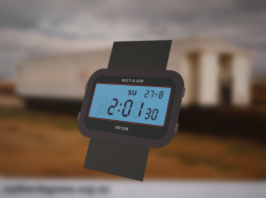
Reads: 2:01:30
